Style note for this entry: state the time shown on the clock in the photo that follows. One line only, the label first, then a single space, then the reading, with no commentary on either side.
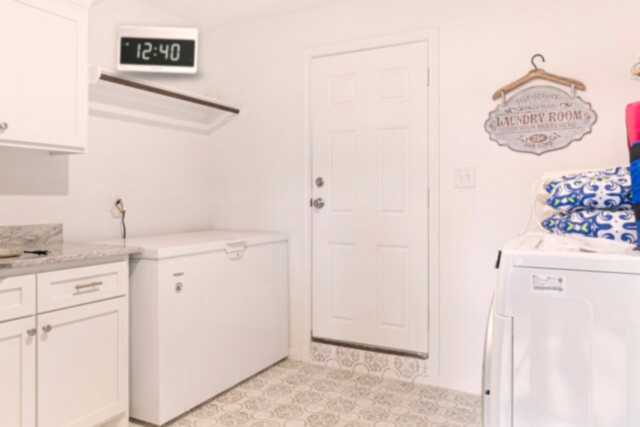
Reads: 12:40
